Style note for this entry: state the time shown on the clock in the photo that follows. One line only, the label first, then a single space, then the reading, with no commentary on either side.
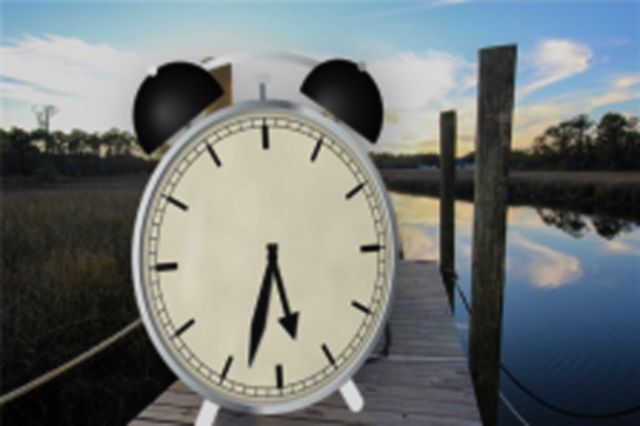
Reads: 5:33
